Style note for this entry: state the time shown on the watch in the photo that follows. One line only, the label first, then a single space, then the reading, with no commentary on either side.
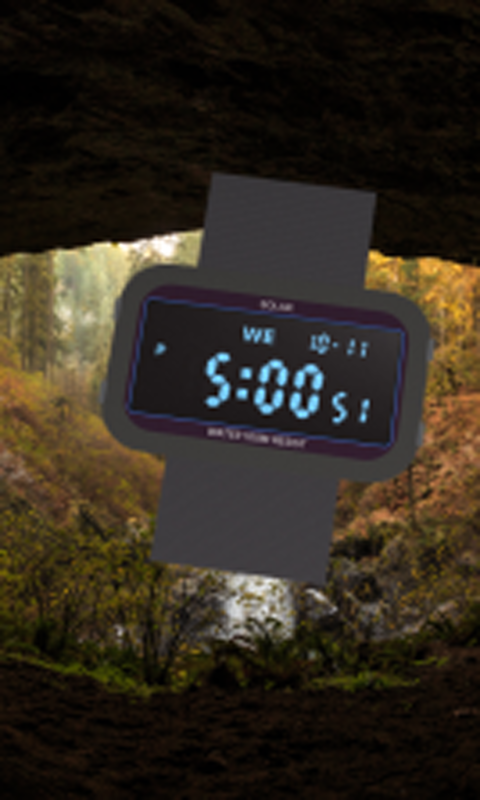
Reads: 5:00:51
